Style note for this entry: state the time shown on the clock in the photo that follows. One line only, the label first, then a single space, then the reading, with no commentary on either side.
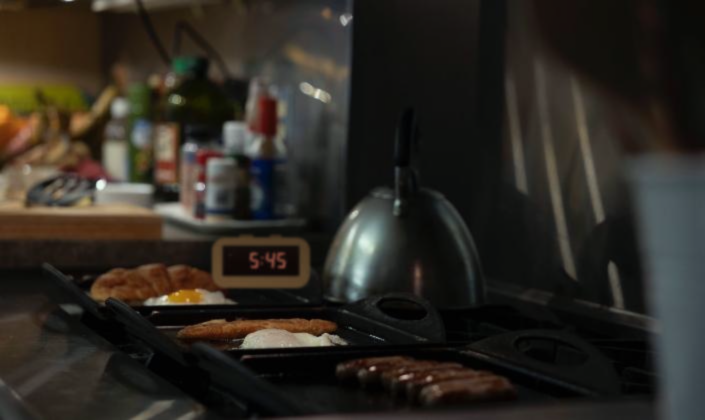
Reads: 5:45
